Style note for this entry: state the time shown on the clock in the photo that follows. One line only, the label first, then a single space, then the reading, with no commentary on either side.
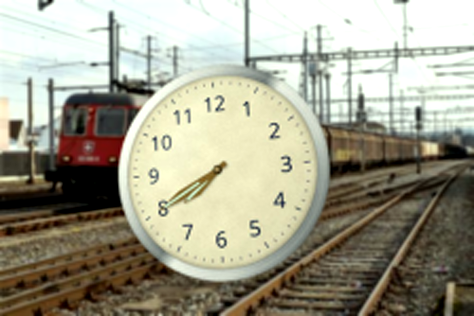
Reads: 7:40
